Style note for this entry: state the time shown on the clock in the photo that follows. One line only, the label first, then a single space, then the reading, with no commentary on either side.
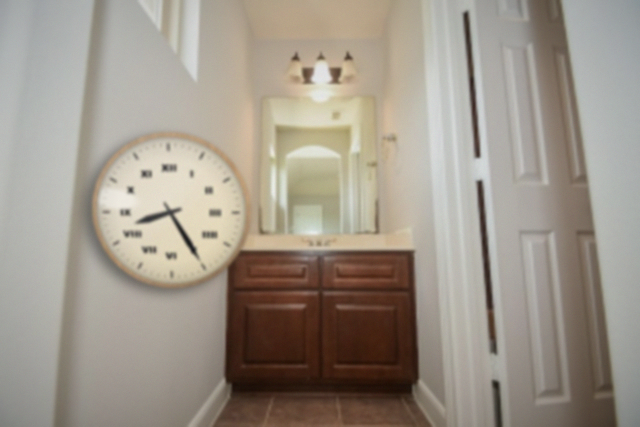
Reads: 8:25
